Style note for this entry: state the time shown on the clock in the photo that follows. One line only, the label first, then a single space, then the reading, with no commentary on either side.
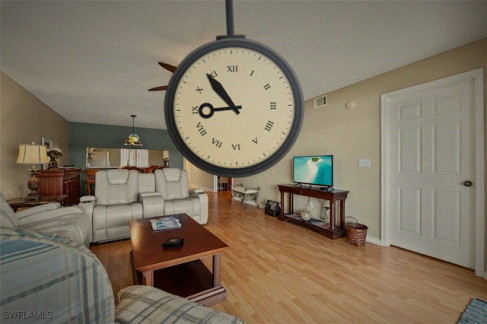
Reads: 8:54
